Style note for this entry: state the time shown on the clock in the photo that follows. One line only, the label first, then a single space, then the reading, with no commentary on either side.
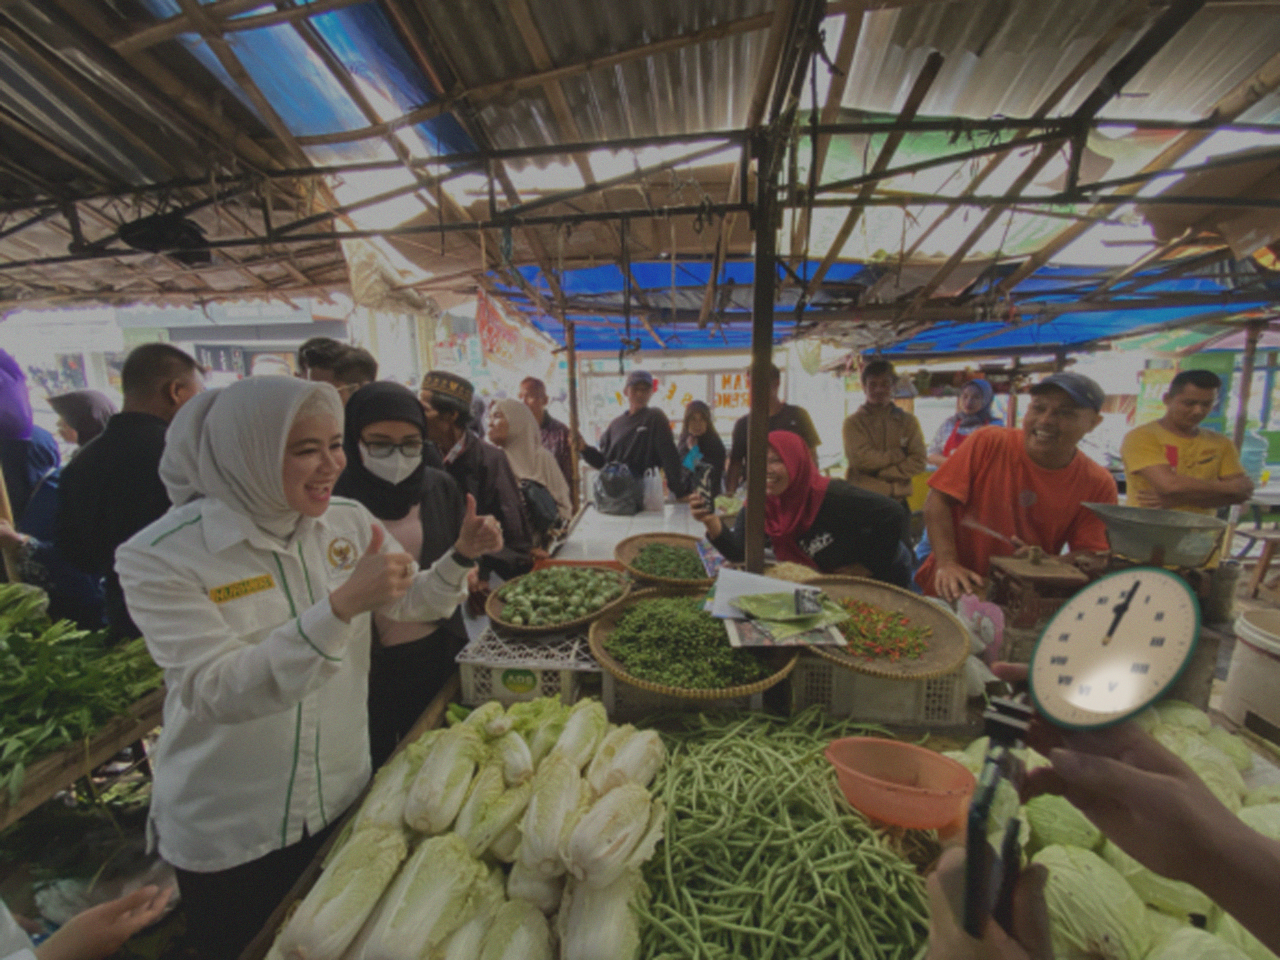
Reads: 12:01
